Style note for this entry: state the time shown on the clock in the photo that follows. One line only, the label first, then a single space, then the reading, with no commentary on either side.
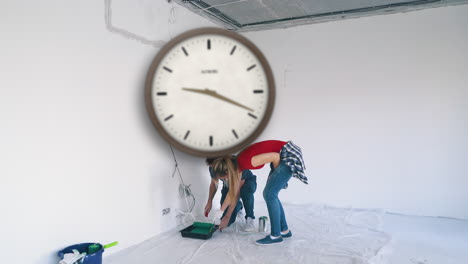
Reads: 9:19
